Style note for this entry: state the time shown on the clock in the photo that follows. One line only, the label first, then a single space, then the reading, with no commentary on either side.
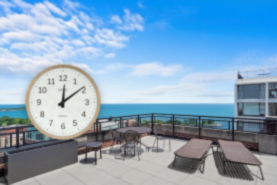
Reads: 12:09
